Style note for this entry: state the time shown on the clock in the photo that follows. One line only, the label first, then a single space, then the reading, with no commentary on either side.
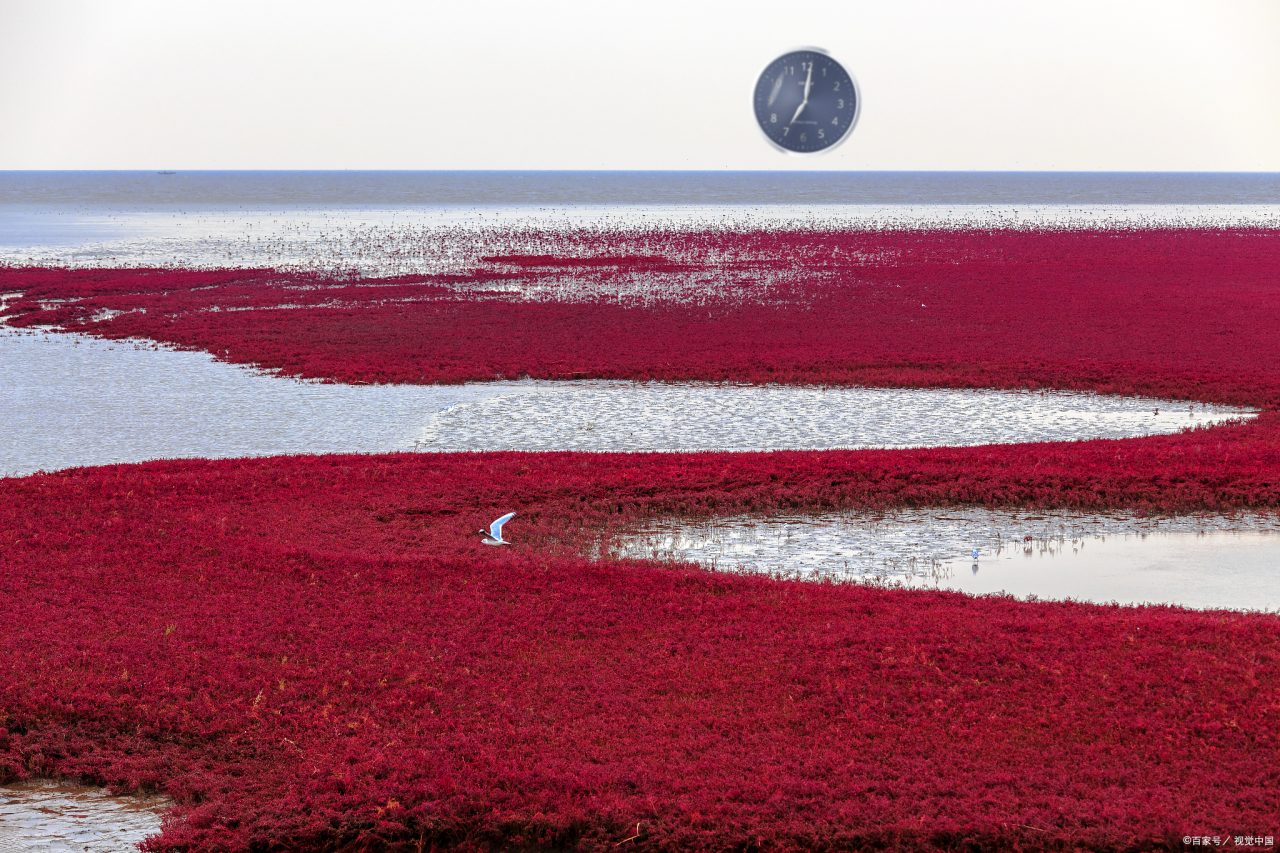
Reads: 7:01
